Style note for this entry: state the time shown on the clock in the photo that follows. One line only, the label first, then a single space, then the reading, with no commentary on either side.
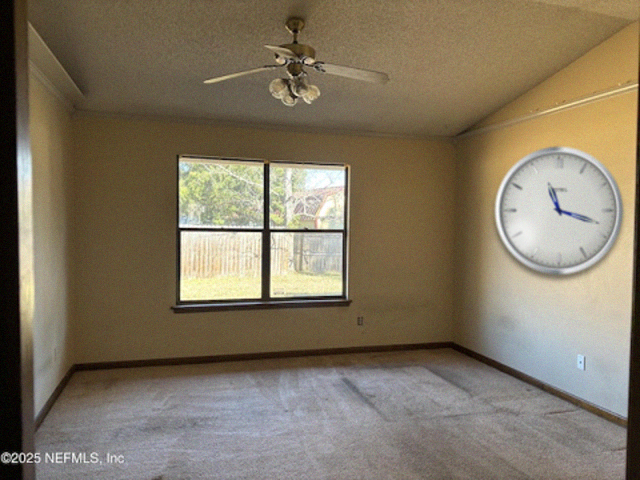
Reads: 11:18
